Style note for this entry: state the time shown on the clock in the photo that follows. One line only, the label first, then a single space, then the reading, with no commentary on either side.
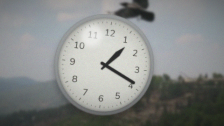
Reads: 1:19
